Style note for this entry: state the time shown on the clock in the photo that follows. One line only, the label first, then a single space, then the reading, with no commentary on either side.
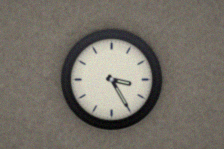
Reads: 3:25
